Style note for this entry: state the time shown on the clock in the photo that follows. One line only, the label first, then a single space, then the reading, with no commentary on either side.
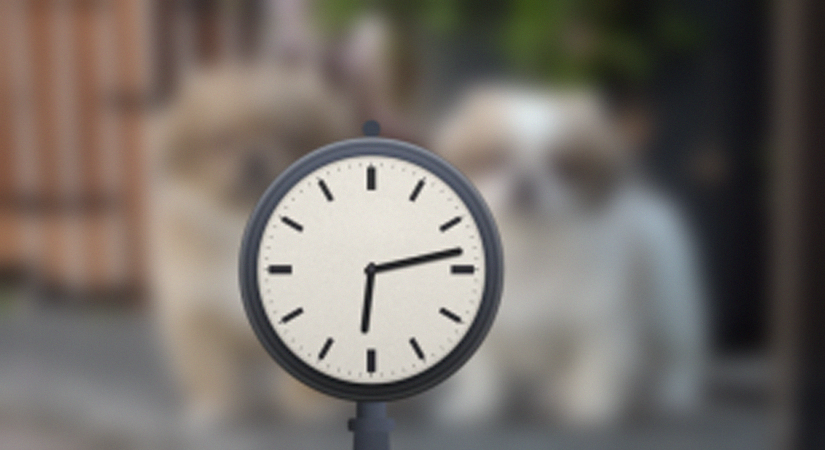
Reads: 6:13
